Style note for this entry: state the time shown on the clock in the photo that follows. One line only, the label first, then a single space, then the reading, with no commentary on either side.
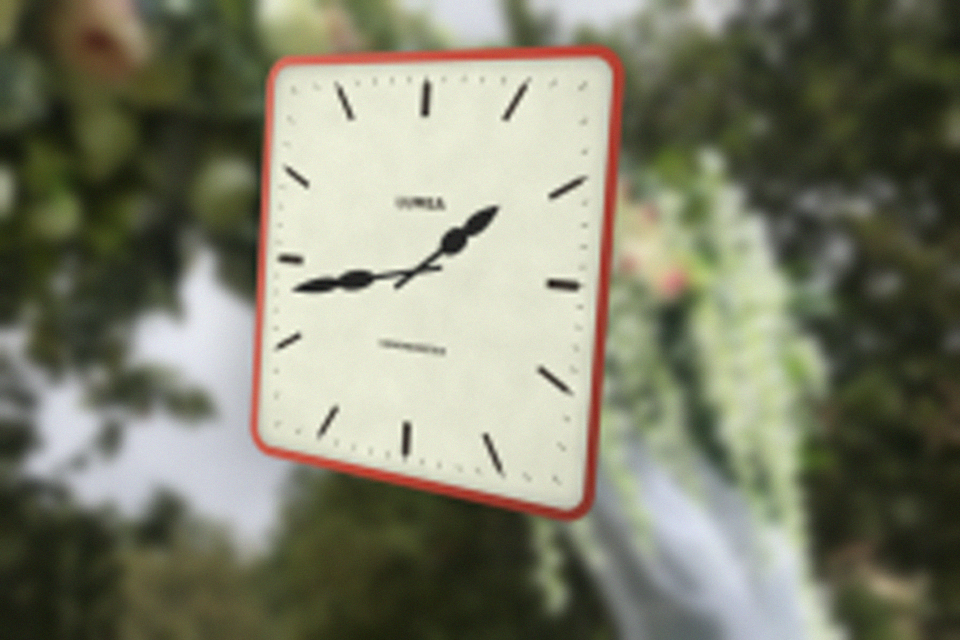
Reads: 1:43
